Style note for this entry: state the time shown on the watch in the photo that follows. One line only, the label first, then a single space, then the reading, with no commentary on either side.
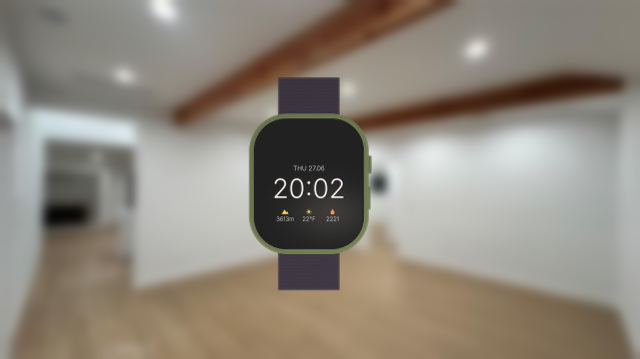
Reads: 20:02
